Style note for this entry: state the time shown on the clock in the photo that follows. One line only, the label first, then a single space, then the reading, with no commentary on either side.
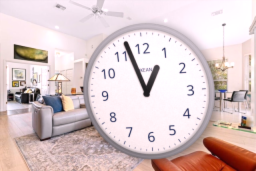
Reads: 12:57
